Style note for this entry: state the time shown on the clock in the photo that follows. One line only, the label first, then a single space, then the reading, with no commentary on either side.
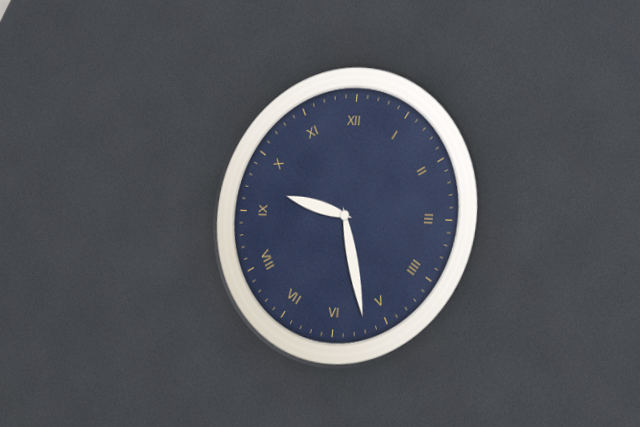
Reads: 9:27
